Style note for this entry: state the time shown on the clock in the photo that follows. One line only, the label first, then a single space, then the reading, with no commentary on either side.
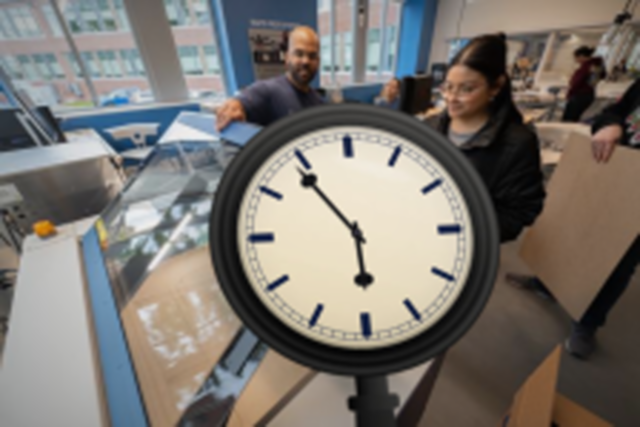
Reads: 5:54
